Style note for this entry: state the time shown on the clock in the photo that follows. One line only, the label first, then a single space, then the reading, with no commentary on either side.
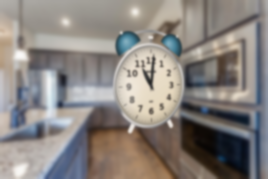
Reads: 11:01
